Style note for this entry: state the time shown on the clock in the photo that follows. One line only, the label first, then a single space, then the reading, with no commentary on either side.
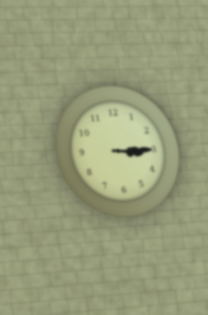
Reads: 3:15
